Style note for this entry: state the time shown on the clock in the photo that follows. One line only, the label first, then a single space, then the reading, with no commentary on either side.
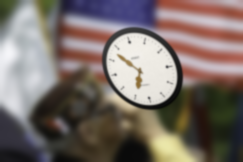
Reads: 6:53
